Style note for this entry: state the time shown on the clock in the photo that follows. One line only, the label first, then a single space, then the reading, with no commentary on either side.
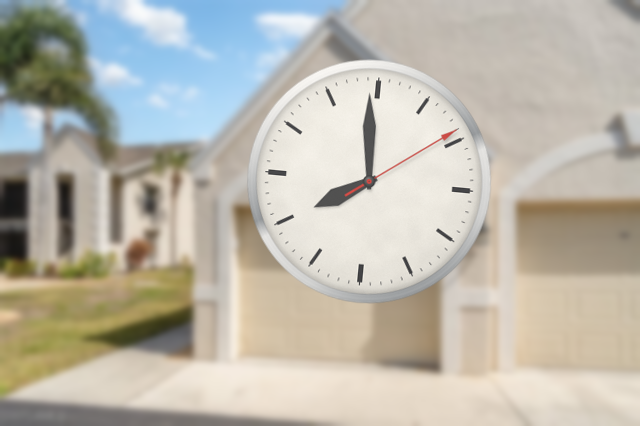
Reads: 7:59:09
